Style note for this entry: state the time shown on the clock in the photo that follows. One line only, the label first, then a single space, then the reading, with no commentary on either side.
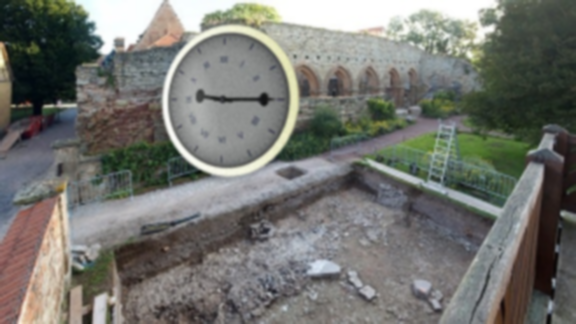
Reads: 9:15
